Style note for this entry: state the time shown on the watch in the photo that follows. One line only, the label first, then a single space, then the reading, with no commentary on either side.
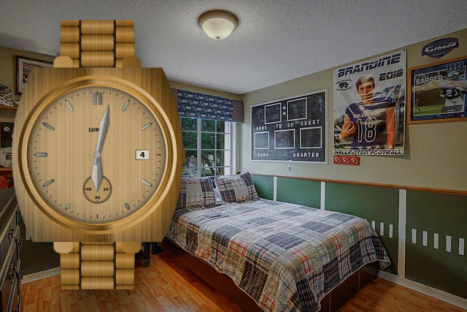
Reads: 6:02
